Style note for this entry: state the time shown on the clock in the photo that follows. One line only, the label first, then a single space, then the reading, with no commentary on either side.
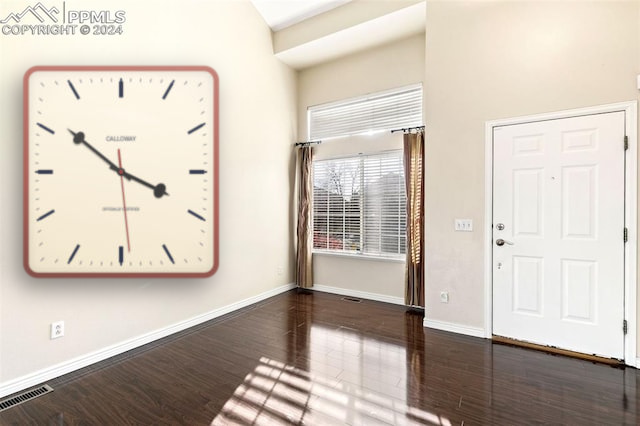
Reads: 3:51:29
